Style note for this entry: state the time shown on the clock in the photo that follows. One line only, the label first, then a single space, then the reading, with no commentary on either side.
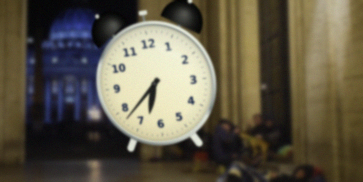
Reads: 6:38
